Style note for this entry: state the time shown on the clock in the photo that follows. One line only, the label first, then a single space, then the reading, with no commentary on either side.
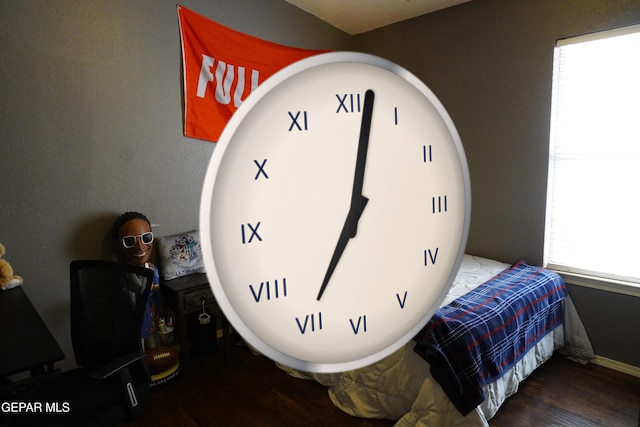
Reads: 7:02
